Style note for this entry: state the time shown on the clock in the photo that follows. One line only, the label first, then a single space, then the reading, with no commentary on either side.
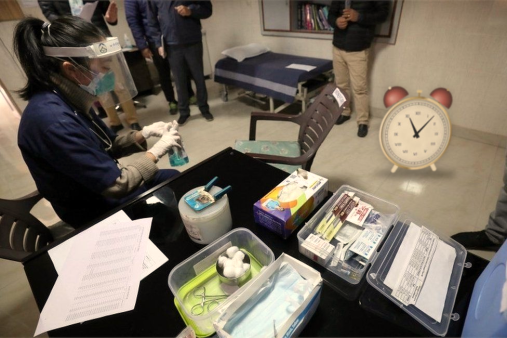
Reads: 11:07
